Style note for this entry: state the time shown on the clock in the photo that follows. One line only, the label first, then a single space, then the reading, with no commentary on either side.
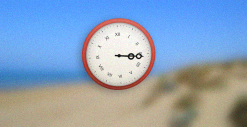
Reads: 3:16
